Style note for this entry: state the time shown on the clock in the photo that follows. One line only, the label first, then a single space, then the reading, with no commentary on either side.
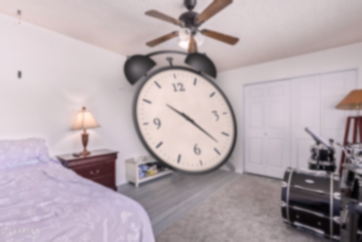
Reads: 10:23
